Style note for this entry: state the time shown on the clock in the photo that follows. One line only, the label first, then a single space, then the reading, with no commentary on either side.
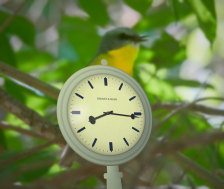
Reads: 8:16
